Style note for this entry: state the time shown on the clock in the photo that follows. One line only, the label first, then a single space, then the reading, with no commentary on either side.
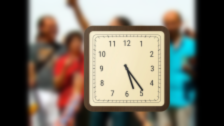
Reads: 5:24
